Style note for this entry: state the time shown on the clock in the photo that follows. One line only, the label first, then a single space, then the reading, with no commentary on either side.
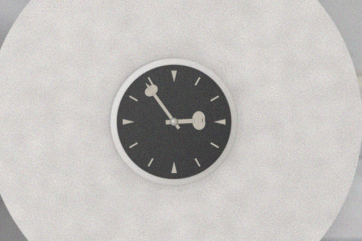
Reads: 2:54
